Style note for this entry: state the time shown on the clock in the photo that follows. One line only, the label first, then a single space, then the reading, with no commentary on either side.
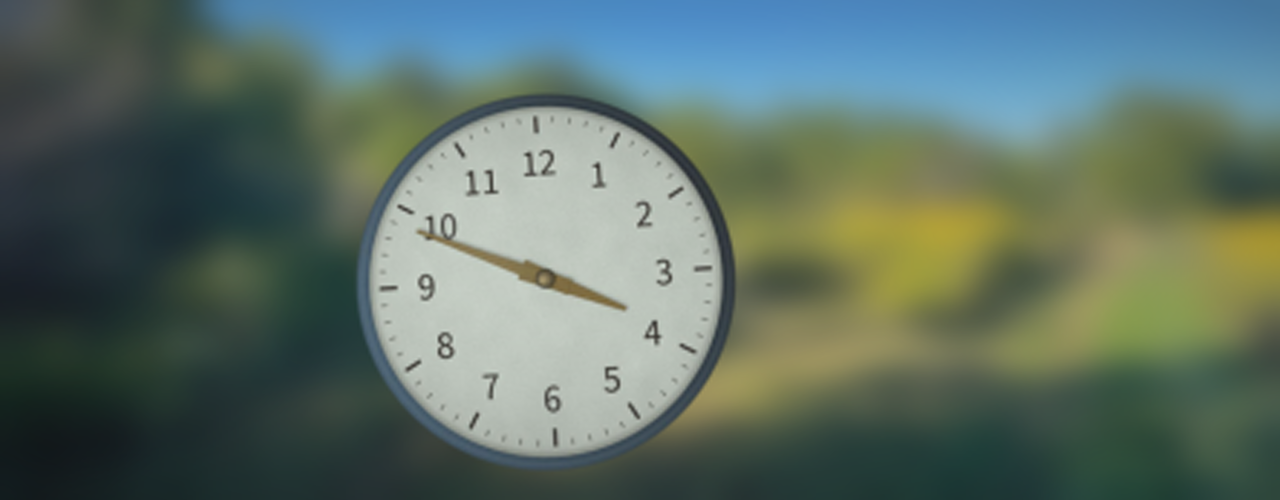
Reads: 3:49
